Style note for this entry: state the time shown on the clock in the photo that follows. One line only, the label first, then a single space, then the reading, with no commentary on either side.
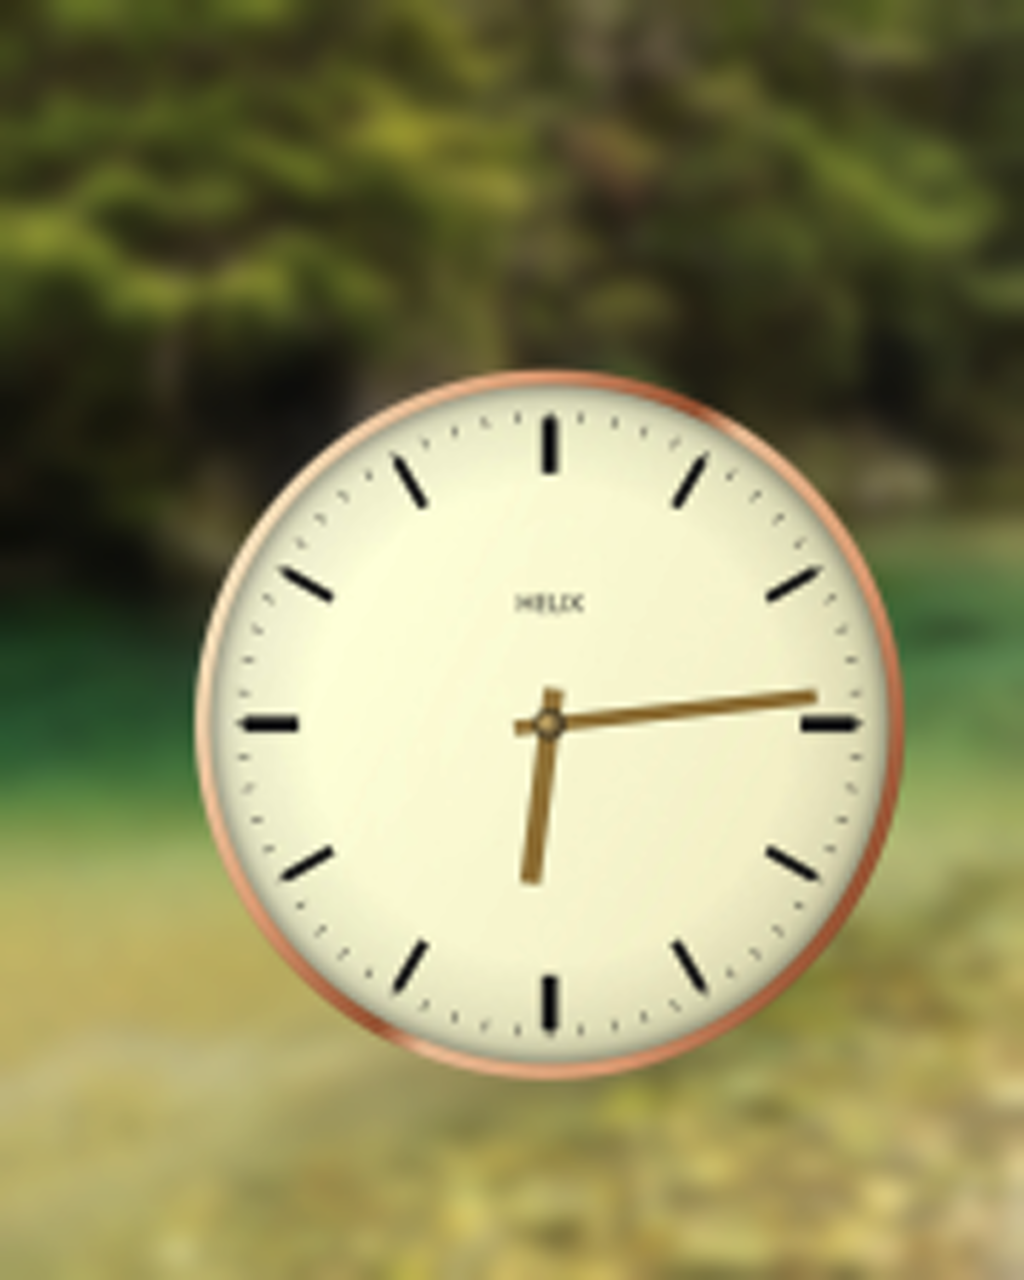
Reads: 6:14
